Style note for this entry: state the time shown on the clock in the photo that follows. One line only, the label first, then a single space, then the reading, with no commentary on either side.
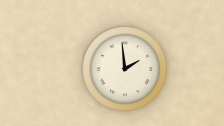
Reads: 1:59
